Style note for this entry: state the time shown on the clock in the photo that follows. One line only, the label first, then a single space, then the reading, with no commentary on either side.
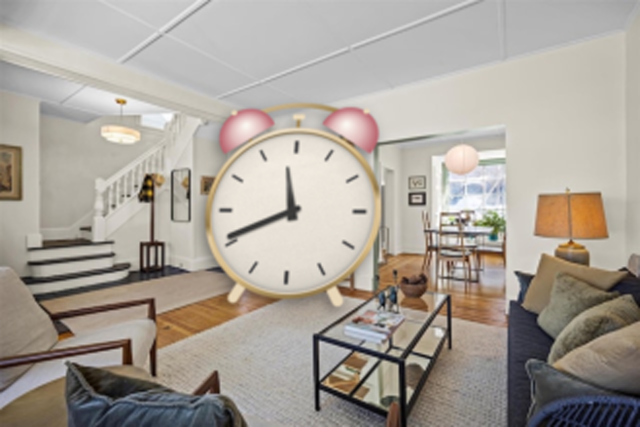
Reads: 11:41
